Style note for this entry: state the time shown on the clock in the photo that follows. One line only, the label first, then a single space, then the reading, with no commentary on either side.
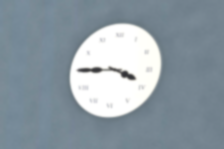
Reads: 3:45
